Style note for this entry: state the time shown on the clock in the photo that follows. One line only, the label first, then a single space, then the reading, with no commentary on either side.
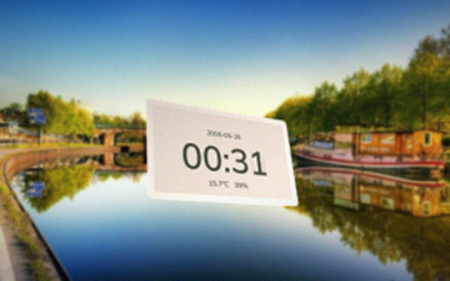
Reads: 0:31
